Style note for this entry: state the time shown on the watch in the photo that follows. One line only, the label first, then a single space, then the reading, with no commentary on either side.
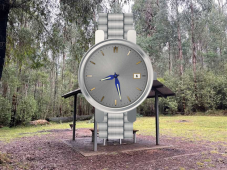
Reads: 8:28
